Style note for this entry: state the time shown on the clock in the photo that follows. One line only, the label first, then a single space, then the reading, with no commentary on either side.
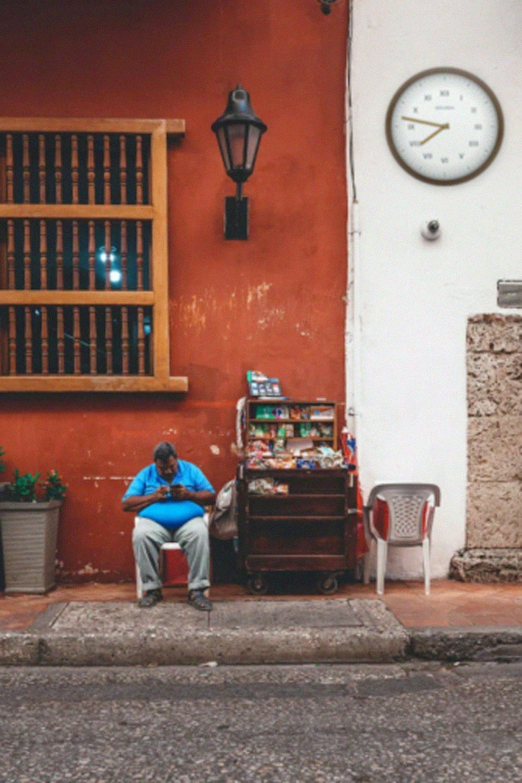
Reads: 7:47
